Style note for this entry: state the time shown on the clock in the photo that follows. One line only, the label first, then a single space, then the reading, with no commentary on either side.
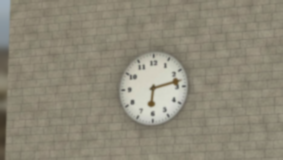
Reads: 6:13
